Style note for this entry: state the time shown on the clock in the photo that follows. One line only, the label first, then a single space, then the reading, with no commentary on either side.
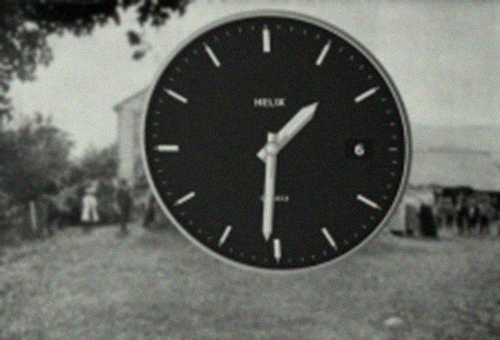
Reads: 1:31
